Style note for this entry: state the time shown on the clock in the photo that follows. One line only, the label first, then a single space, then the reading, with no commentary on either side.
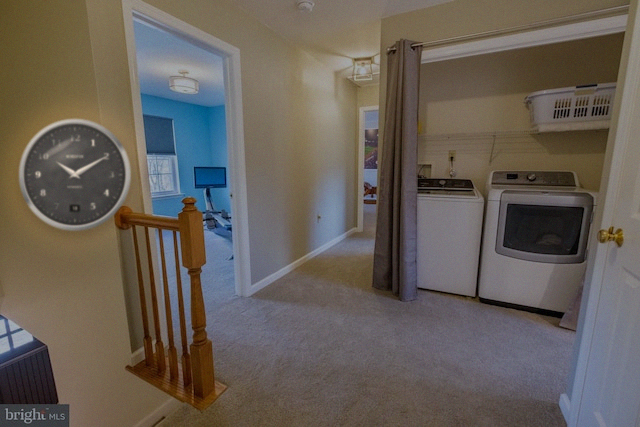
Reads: 10:10
